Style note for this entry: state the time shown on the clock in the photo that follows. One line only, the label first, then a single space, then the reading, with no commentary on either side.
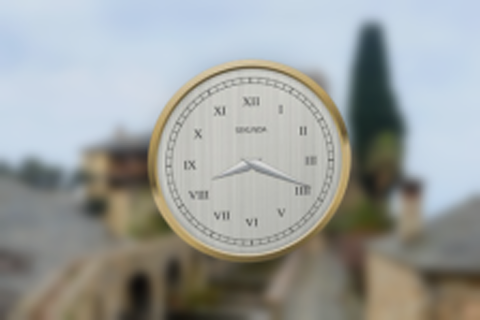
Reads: 8:19
